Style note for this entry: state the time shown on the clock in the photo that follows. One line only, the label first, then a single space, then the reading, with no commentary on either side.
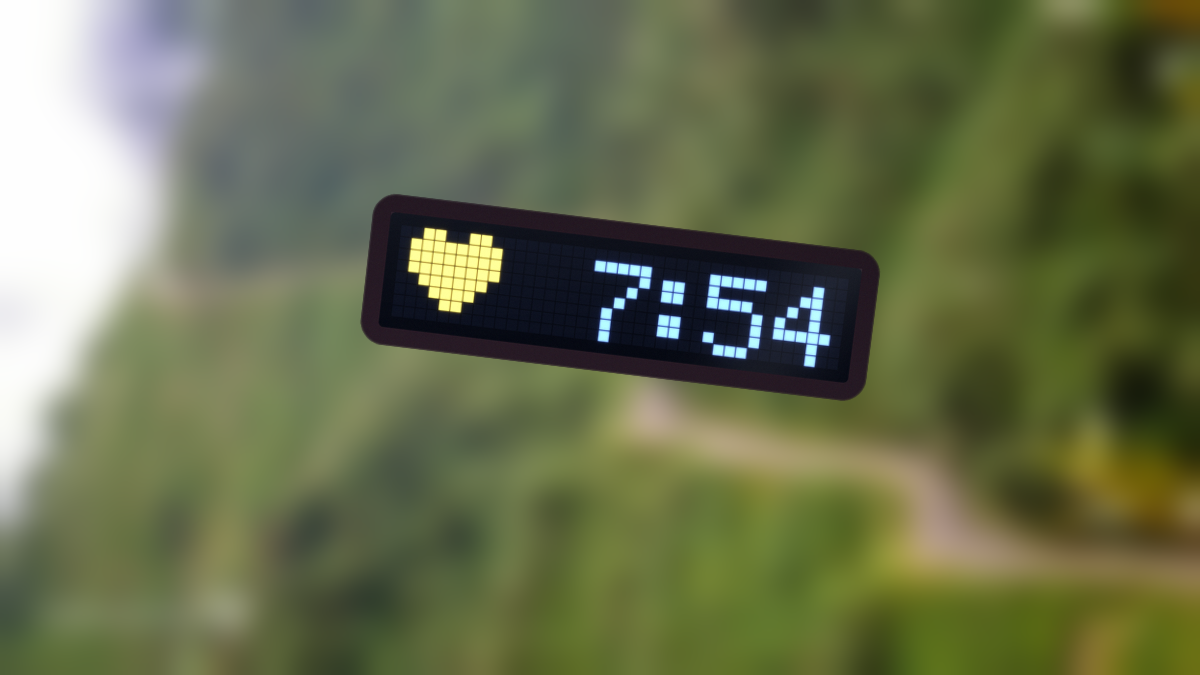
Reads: 7:54
